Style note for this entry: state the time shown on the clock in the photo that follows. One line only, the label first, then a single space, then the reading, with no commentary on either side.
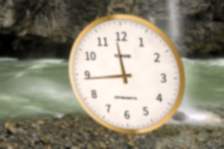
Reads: 11:44
